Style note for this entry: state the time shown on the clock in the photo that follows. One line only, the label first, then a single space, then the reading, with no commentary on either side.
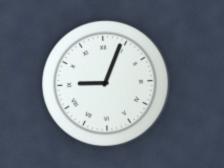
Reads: 9:04
